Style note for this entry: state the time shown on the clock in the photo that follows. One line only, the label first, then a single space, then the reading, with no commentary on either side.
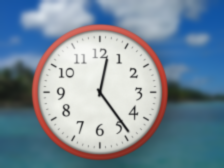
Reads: 12:24
